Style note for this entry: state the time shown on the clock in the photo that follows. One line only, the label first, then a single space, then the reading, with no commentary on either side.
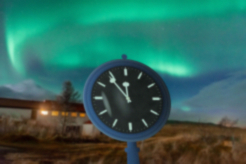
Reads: 11:54
